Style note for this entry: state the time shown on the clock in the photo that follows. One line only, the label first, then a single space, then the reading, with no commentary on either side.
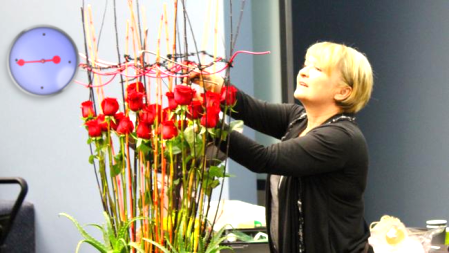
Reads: 2:44
